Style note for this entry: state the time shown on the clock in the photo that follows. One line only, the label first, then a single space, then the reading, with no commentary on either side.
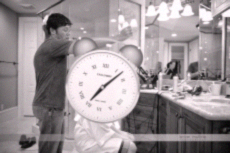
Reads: 7:07
